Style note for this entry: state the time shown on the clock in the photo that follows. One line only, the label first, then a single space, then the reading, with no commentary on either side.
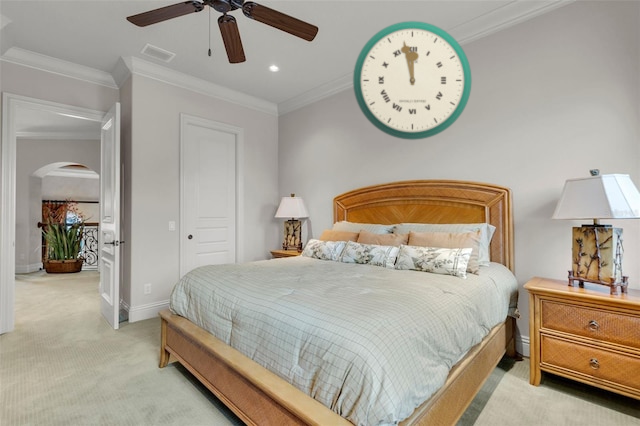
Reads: 11:58
